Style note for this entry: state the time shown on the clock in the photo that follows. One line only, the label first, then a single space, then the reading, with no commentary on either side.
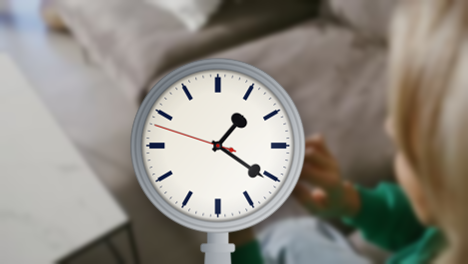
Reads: 1:20:48
